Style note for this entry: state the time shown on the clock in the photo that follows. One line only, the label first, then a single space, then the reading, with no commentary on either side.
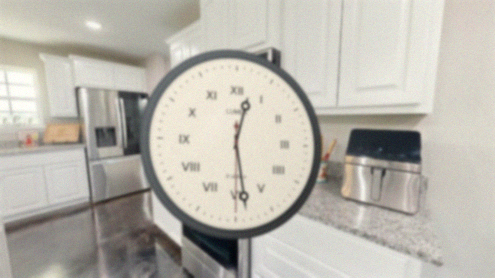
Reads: 12:28:30
